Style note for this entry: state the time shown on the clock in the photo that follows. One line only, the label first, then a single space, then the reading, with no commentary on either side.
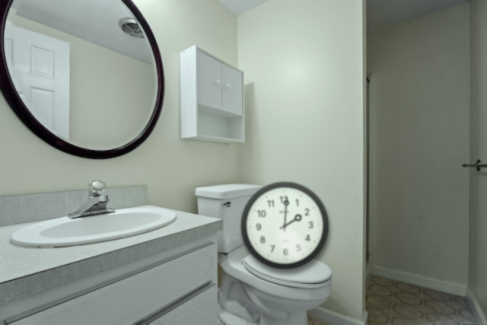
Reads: 2:01
